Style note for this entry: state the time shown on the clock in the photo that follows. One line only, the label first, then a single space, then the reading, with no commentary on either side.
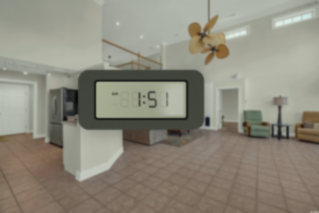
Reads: 1:51
